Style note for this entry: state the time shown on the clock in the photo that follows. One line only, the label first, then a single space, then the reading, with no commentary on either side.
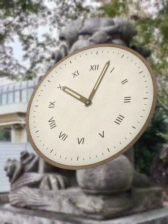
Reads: 10:03
